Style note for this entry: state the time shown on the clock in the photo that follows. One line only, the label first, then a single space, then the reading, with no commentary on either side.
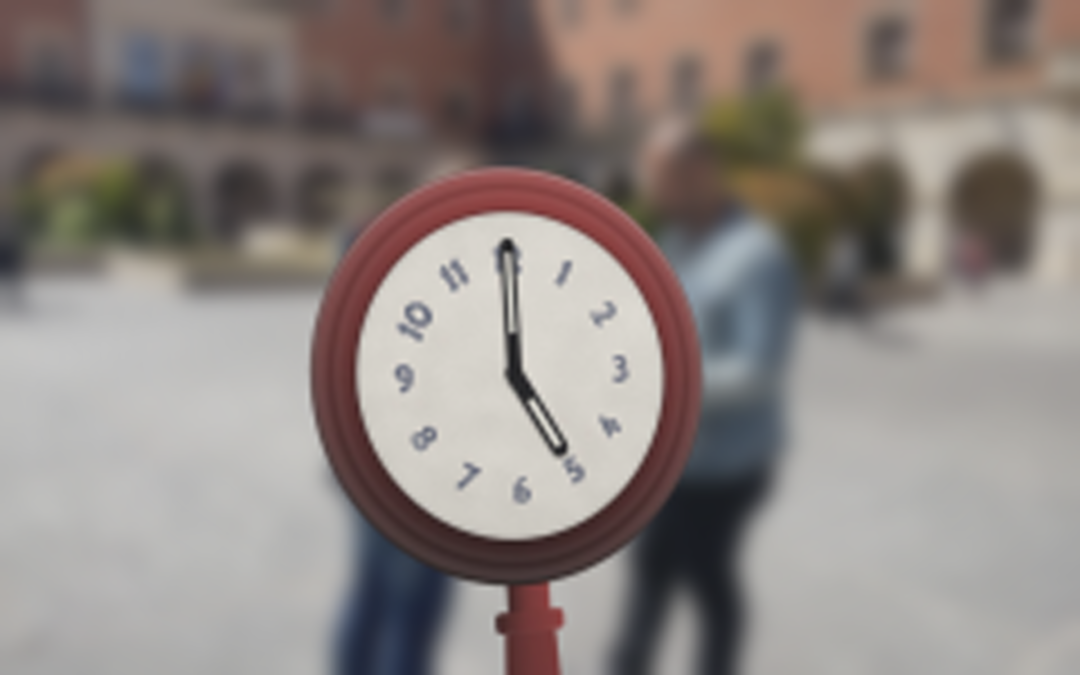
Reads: 5:00
